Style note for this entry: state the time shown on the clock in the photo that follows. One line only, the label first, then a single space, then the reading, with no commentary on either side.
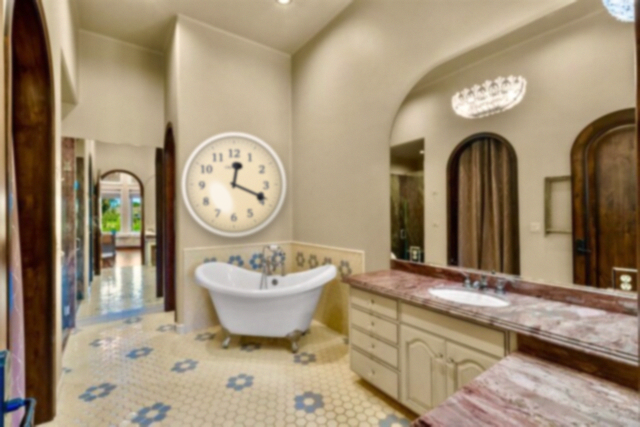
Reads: 12:19
